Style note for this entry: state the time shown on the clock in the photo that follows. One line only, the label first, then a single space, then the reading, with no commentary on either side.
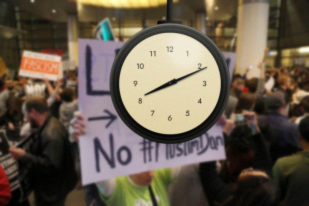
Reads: 8:11
